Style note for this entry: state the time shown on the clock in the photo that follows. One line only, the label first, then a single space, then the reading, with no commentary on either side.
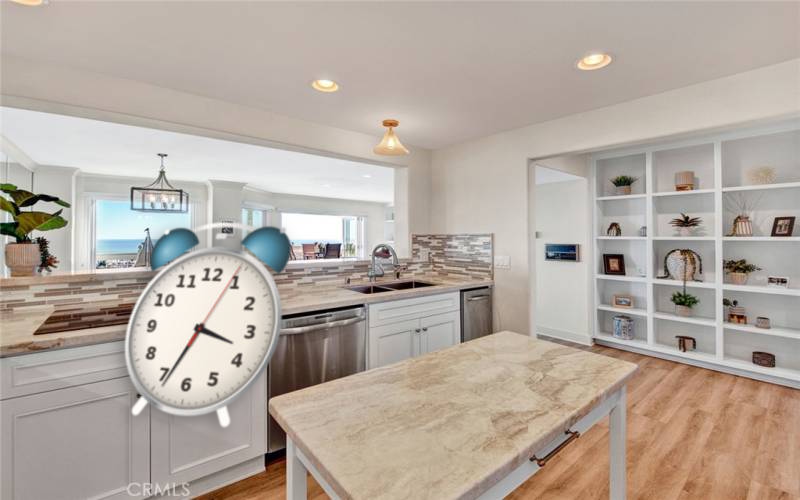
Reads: 3:34:04
